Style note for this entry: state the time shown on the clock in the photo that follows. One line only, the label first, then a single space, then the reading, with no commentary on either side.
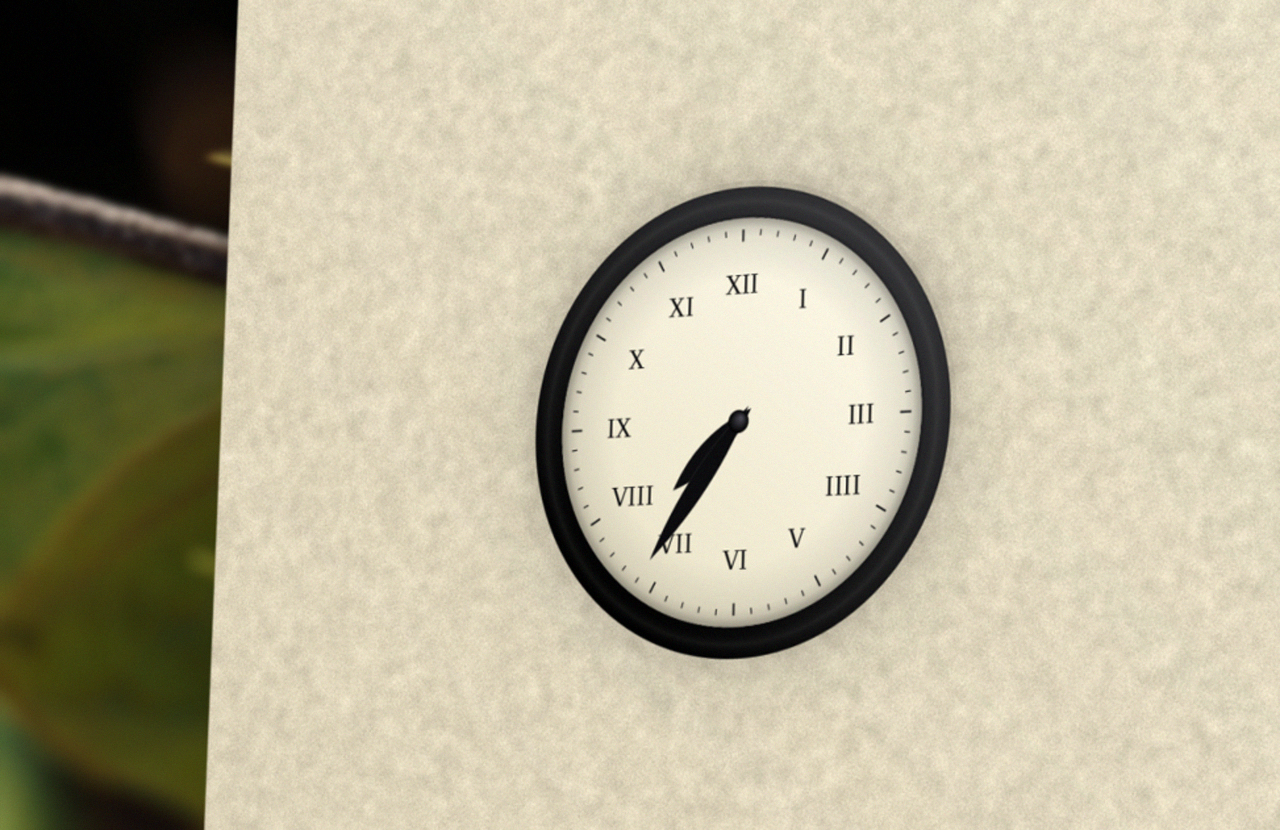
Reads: 7:36
